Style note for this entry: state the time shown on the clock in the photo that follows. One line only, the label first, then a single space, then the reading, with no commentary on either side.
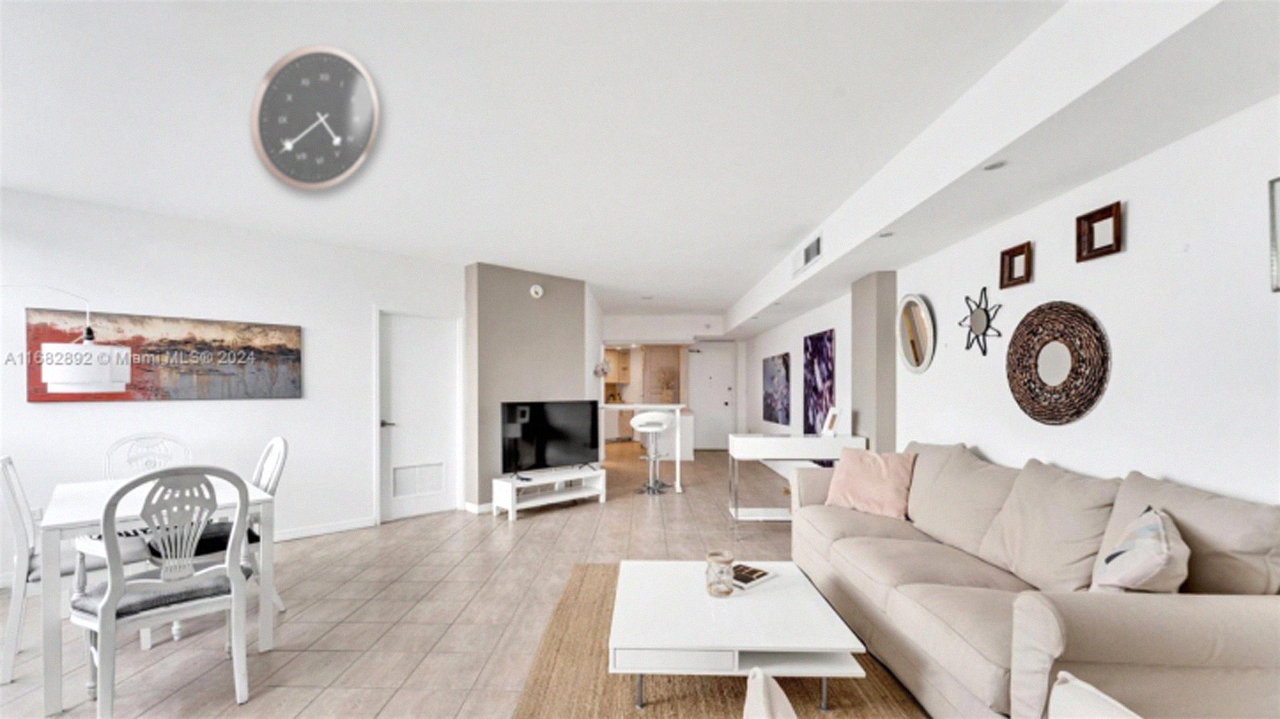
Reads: 4:39
